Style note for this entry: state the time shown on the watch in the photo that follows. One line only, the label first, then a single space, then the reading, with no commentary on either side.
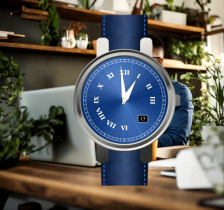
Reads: 12:59
